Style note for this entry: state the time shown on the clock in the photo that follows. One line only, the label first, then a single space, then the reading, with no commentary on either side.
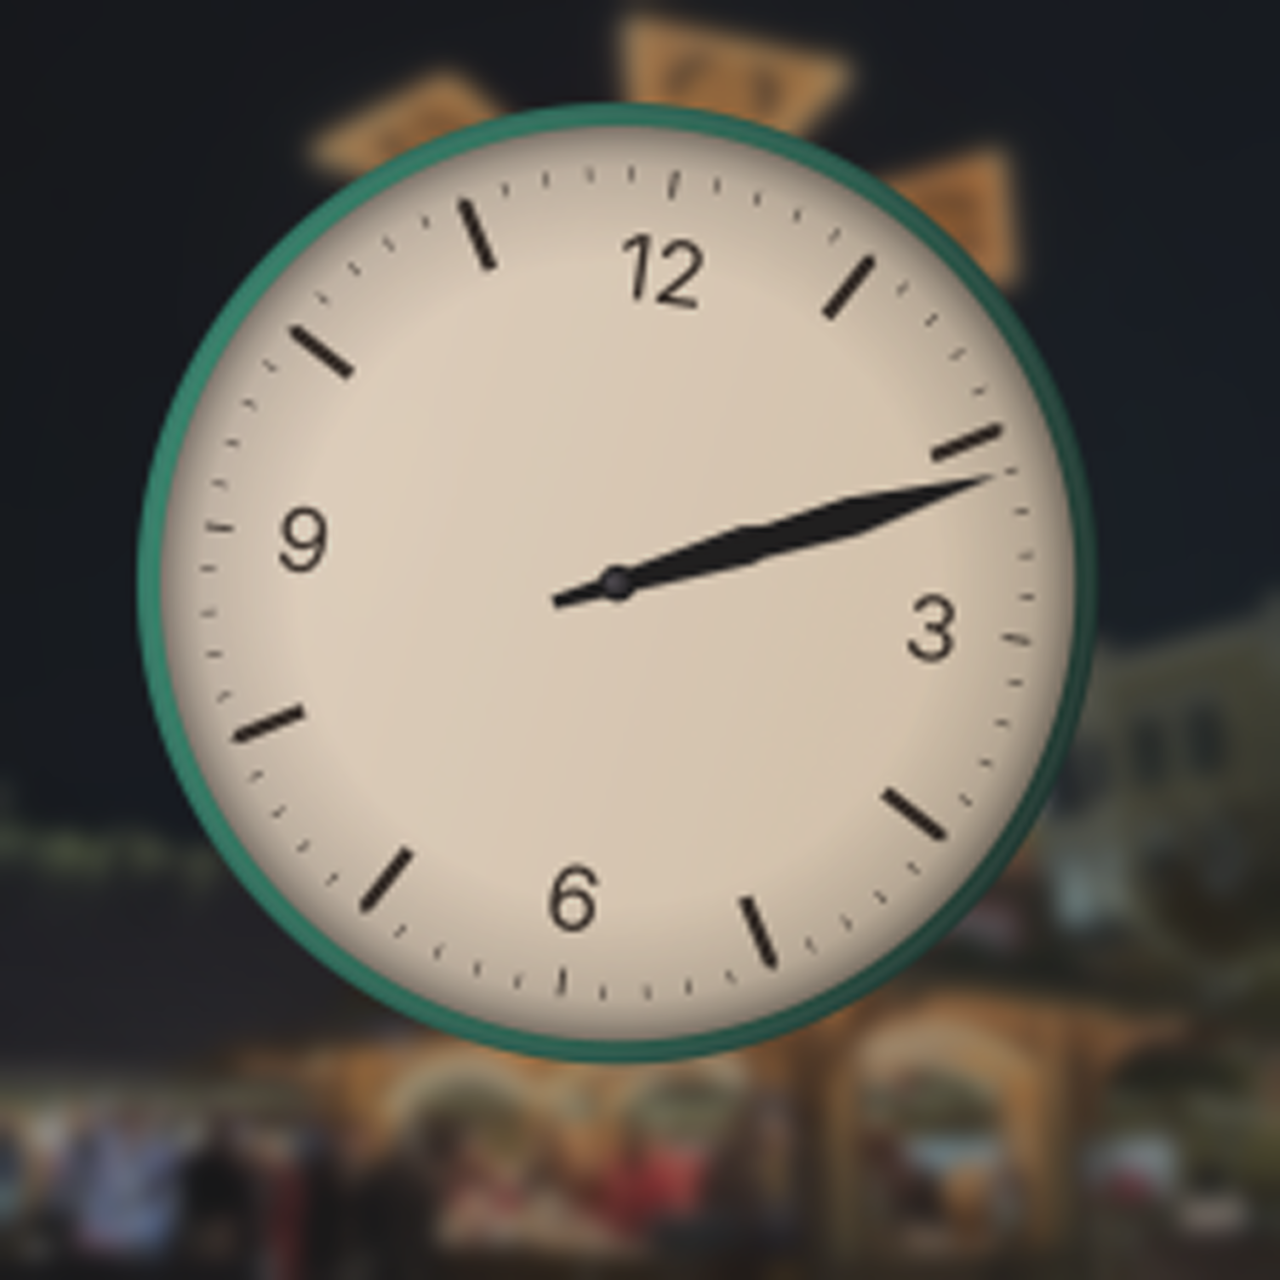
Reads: 2:11
